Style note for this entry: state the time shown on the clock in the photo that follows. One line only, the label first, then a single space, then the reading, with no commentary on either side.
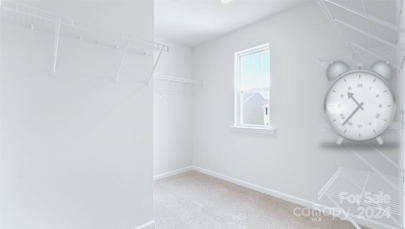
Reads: 10:37
